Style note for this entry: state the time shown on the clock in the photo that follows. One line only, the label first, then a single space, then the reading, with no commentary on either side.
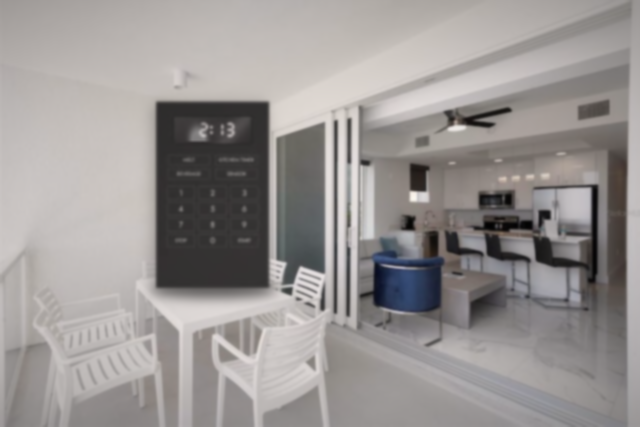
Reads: 2:13
